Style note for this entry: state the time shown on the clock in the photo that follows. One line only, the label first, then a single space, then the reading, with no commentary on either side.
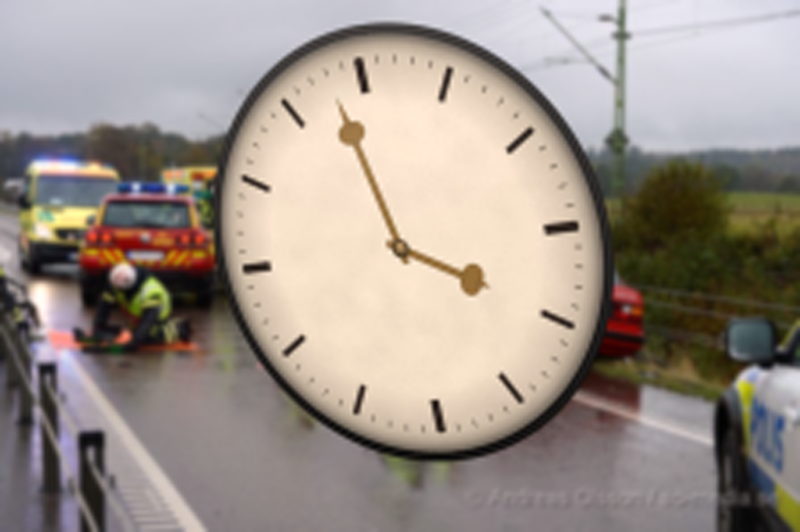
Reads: 3:58
